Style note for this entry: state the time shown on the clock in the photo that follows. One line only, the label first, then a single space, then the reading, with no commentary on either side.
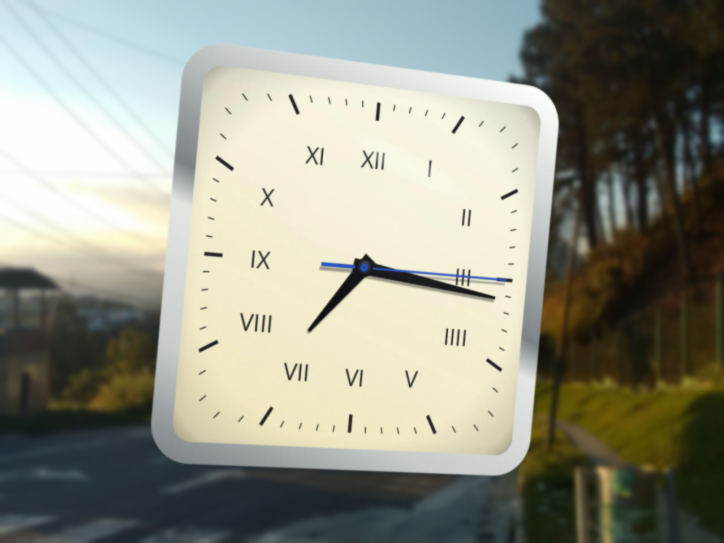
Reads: 7:16:15
